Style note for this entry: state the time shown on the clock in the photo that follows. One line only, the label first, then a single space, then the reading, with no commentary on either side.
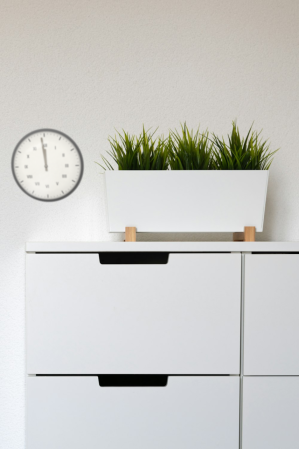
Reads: 11:59
